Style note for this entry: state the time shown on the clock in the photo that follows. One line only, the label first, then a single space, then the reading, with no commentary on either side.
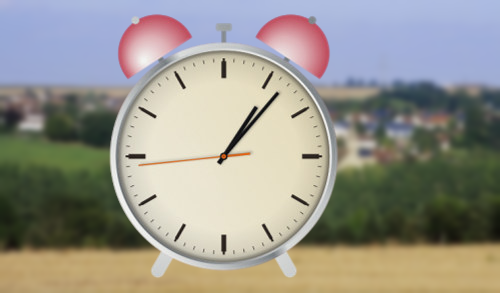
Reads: 1:06:44
